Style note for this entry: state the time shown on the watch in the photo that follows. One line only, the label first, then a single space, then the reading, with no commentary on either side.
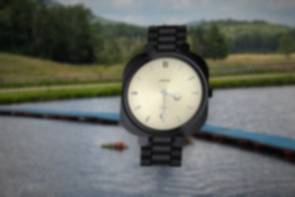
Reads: 3:30
